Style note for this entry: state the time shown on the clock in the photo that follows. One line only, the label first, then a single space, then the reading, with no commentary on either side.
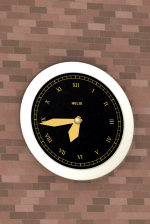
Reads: 6:44
